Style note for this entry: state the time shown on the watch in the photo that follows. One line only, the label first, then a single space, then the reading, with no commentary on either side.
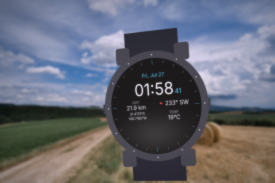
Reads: 1:58
